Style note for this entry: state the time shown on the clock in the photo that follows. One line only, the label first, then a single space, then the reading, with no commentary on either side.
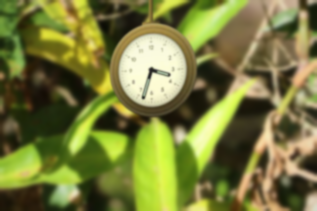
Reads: 3:33
